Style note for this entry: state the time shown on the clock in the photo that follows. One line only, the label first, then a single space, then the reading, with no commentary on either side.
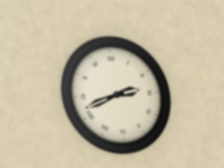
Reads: 2:42
